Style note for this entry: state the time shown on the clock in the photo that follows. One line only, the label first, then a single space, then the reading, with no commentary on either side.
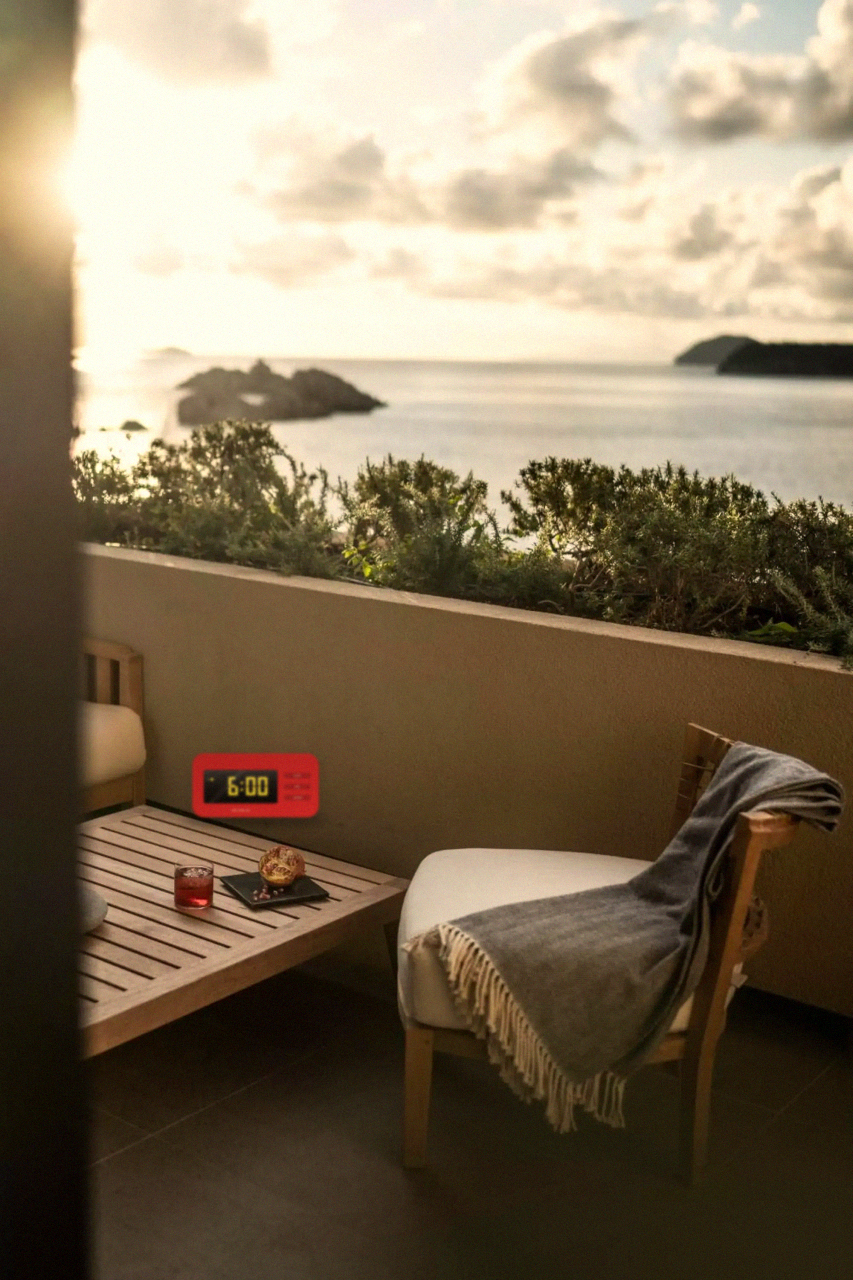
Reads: 6:00
